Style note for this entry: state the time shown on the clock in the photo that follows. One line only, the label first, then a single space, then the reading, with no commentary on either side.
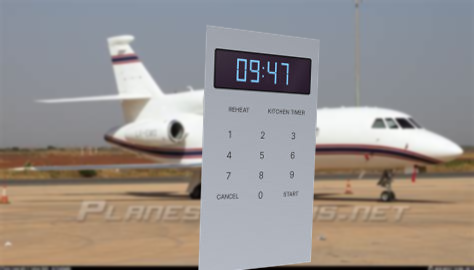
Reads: 9:47
